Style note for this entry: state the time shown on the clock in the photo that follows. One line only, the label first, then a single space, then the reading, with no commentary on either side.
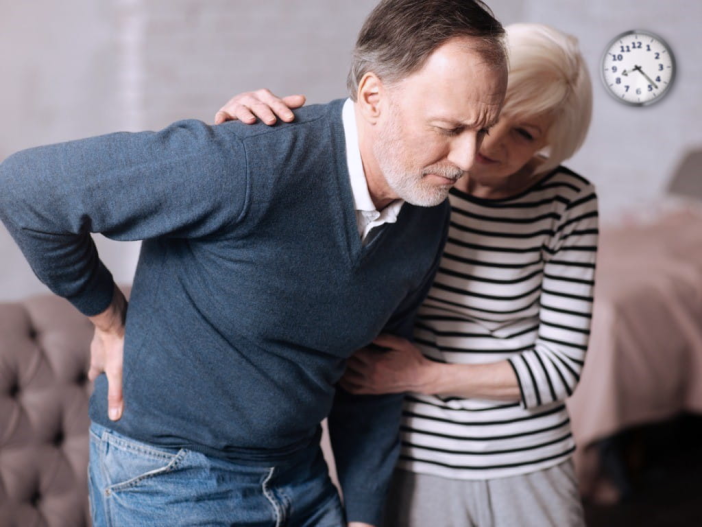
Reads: 8:23
